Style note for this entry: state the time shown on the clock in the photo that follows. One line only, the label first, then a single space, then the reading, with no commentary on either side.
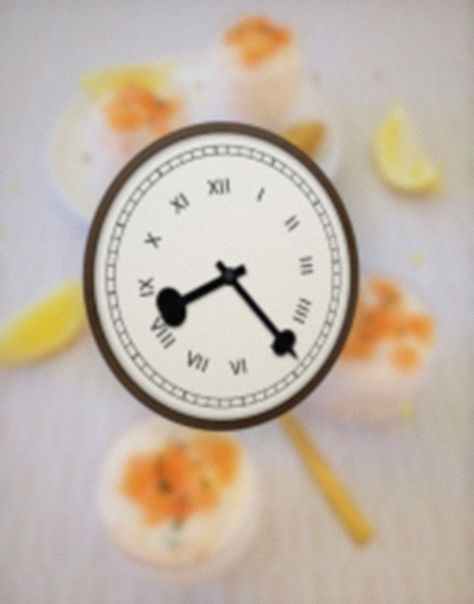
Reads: 8:24
